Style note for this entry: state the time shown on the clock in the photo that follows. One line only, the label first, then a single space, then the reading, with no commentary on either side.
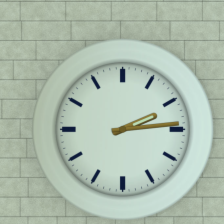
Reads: 2:14
